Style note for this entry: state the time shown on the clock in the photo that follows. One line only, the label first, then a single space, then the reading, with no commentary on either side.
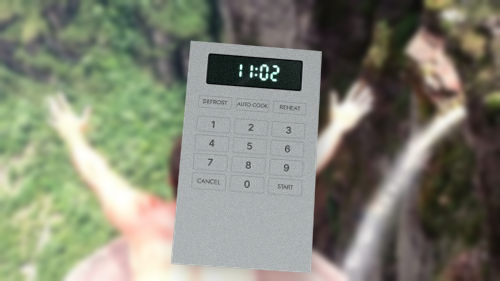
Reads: 11:02
